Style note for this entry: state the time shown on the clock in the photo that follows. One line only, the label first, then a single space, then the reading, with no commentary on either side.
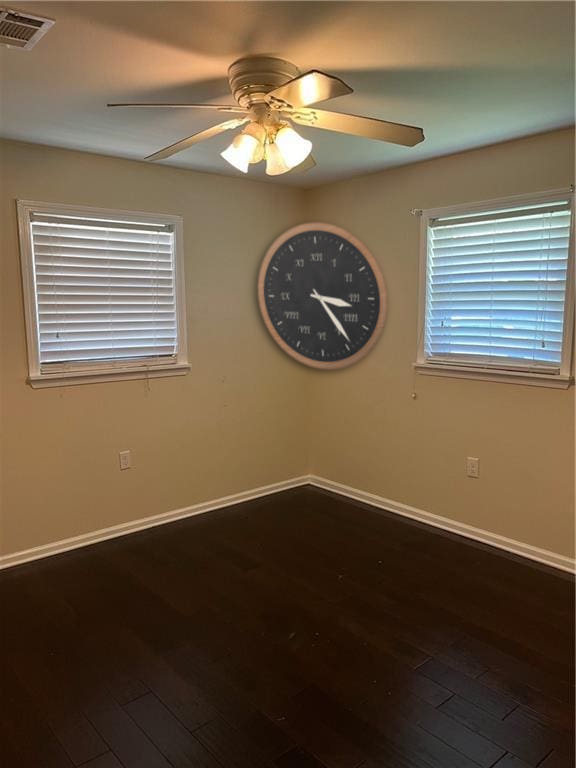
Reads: 3:24
